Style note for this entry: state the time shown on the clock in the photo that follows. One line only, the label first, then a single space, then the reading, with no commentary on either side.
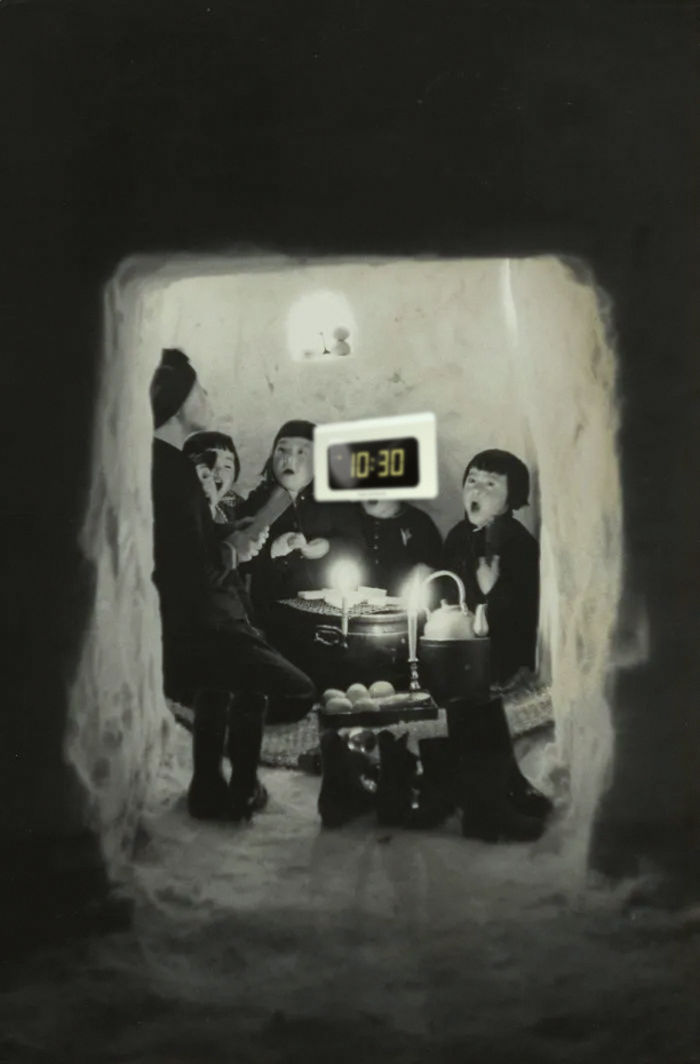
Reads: 10:30
